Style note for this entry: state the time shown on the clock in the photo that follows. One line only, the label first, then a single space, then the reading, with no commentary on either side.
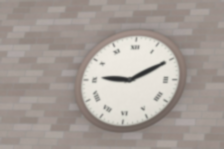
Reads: 9:10
